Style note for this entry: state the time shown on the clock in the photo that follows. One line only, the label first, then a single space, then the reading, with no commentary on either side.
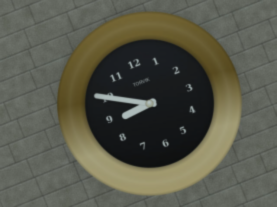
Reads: 8:50
